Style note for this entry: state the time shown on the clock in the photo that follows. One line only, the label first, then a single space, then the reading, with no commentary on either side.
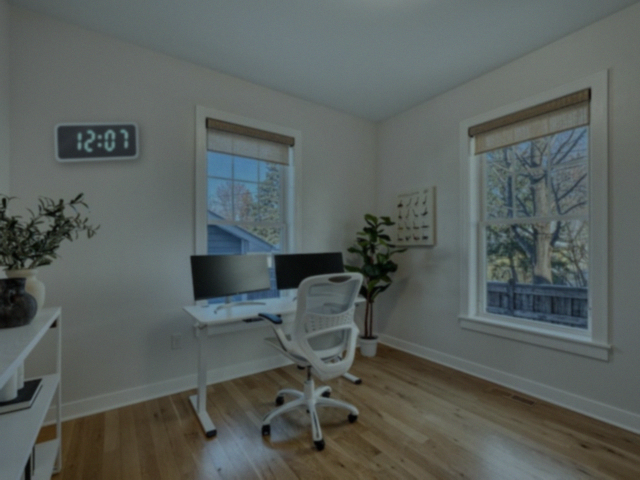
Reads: 12:07
